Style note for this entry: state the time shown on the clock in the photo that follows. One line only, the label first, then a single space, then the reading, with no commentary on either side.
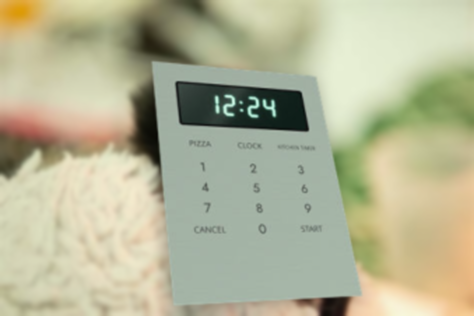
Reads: 12:24
